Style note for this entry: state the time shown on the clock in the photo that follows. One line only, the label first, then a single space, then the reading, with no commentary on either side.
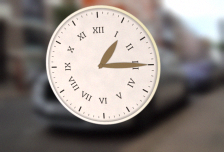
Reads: 1:15
